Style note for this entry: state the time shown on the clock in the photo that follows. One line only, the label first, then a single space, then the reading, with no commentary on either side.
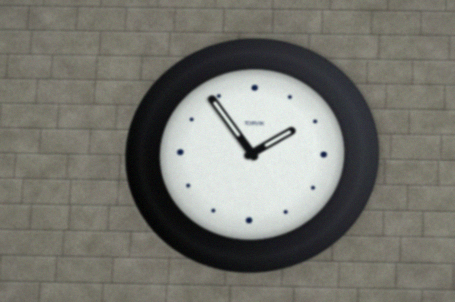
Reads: 1:54
